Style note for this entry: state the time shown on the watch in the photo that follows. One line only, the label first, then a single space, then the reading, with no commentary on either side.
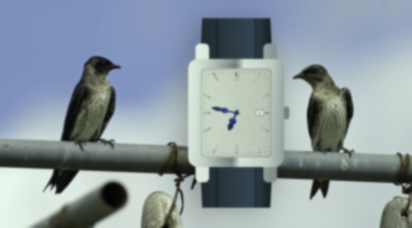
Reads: 6:47
